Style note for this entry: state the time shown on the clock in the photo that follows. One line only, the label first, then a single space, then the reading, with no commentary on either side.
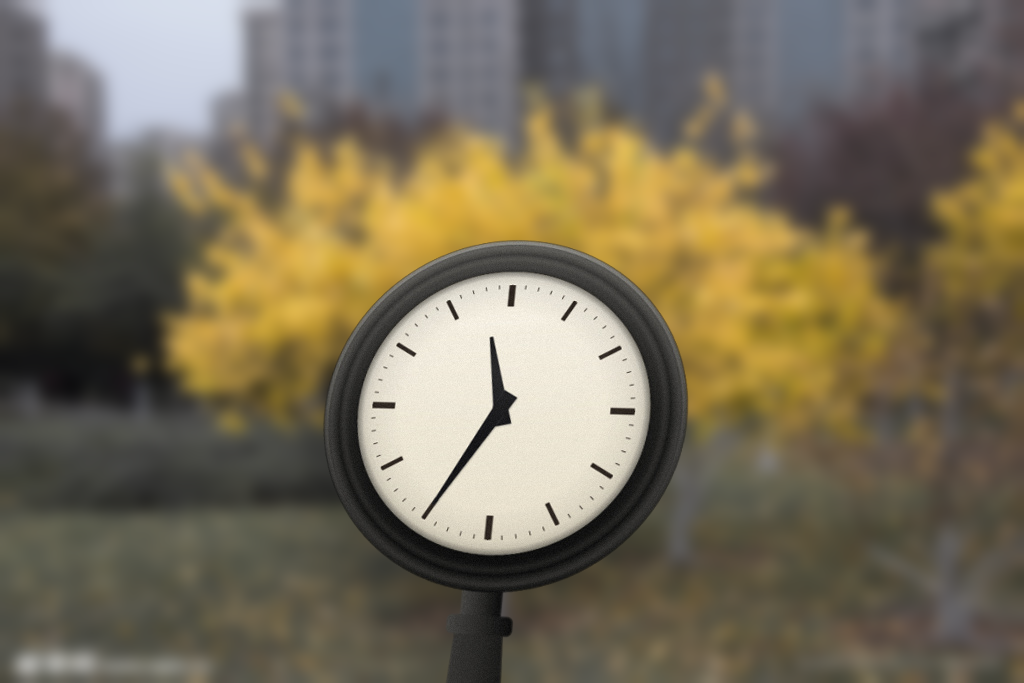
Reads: 11:35
